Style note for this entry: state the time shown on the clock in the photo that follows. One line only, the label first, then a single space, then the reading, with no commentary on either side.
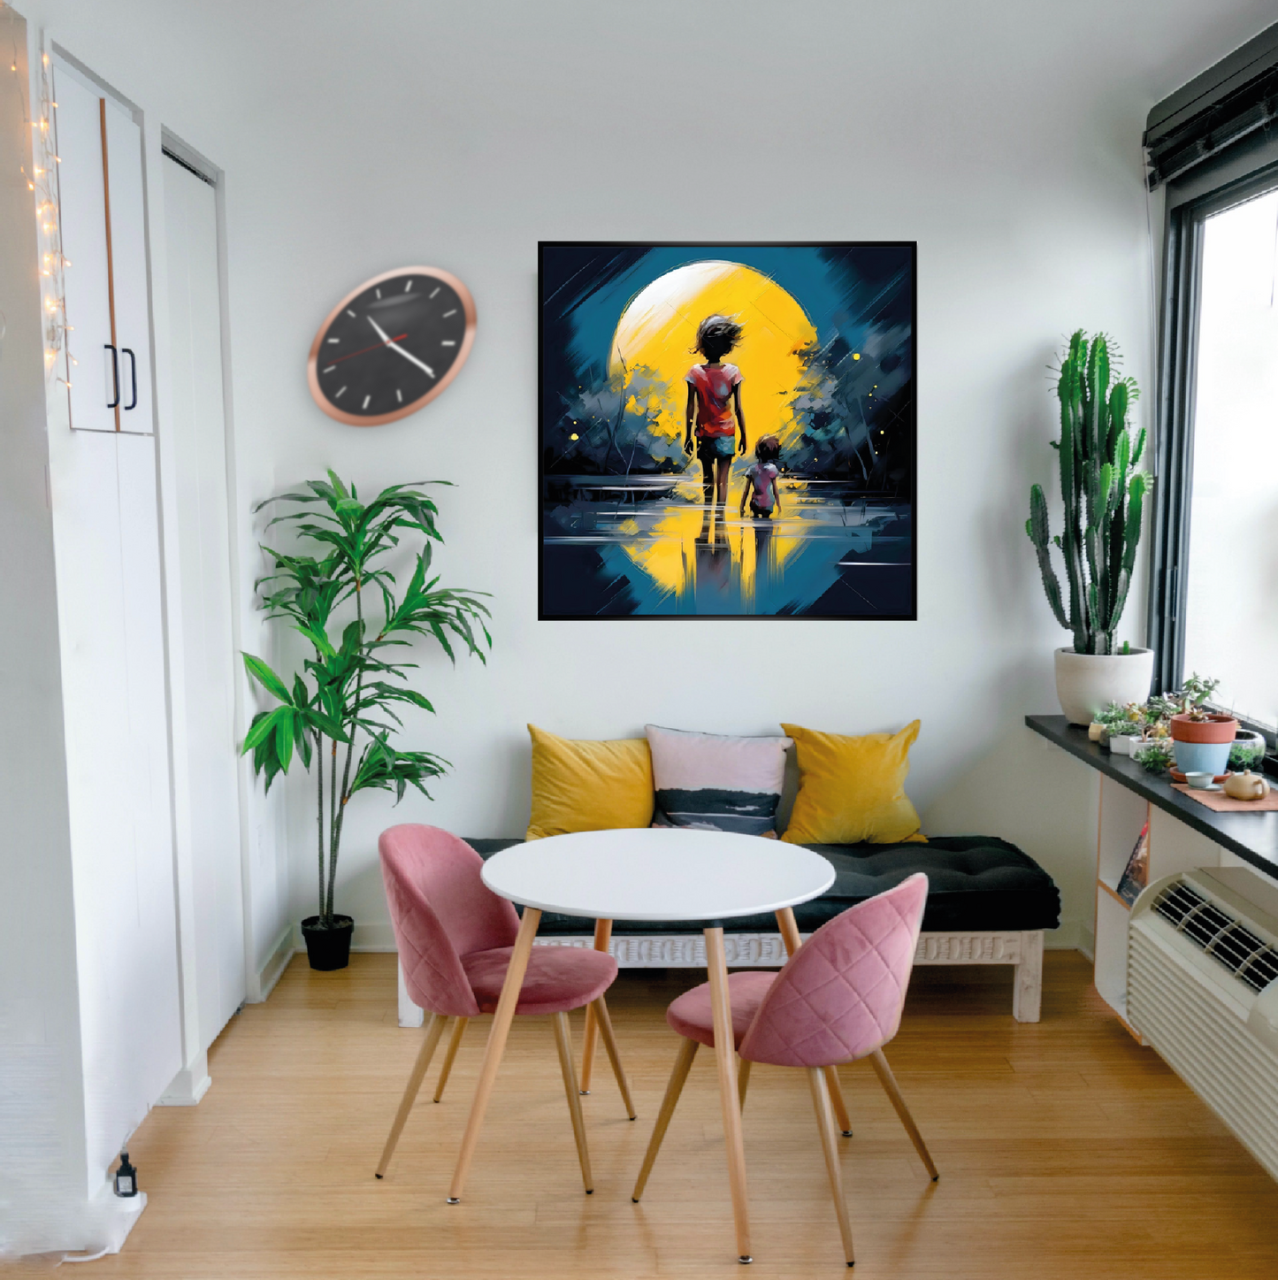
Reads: 10:19:41
